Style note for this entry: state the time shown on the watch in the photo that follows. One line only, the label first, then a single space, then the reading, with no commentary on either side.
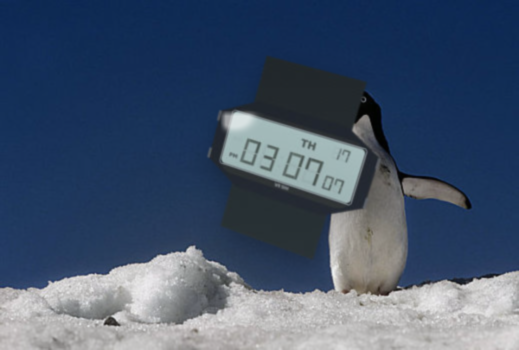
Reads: 3:07:07
